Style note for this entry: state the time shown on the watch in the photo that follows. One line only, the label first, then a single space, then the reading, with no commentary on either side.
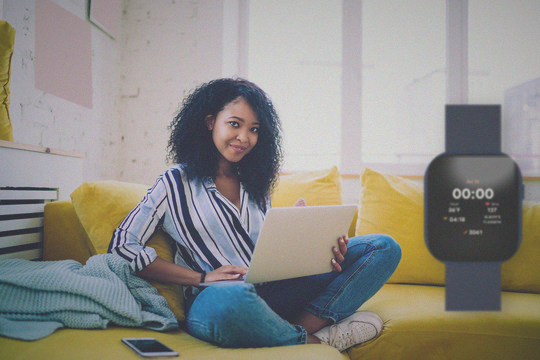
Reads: 0:00
